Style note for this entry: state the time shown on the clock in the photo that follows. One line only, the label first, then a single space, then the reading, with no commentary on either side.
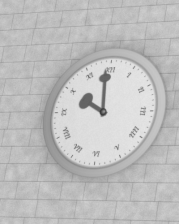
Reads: 9:59
